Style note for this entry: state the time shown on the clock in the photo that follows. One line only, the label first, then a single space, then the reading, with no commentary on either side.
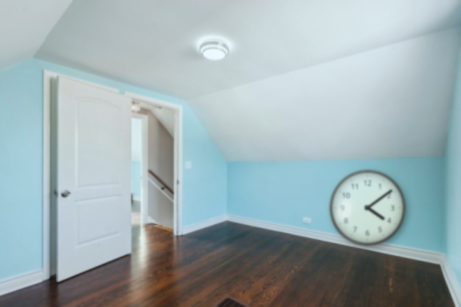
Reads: 4:09
